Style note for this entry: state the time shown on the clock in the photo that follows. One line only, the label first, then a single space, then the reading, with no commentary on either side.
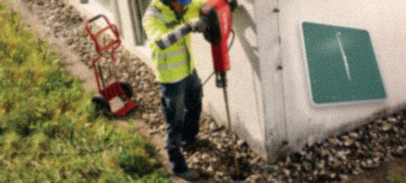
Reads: 5:59
